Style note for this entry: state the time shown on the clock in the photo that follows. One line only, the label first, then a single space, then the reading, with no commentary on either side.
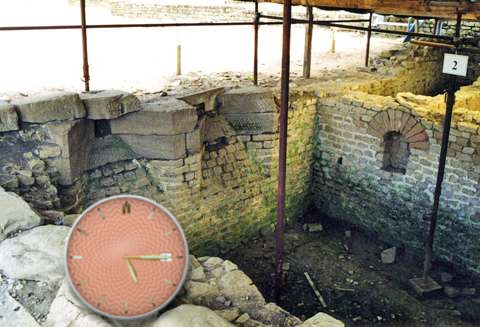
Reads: 5:15
